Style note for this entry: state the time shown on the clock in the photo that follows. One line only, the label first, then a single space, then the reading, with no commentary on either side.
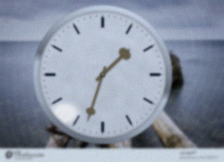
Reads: 1:33
